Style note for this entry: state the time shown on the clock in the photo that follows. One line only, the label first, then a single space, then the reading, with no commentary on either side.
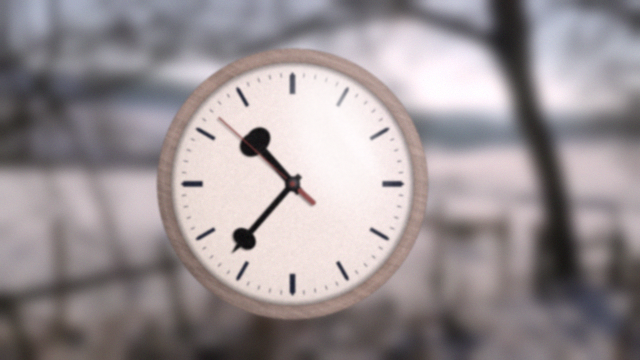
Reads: 10:36:52
